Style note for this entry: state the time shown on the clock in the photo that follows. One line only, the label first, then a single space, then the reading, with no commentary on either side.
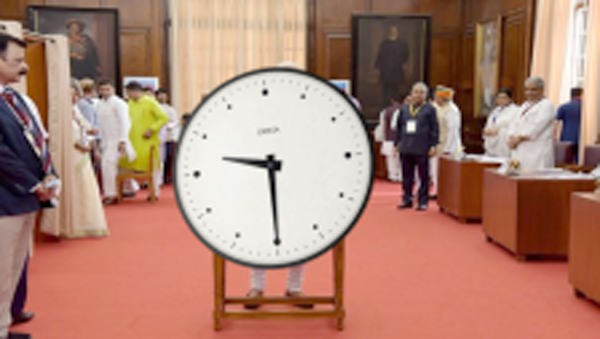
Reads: 9:30
